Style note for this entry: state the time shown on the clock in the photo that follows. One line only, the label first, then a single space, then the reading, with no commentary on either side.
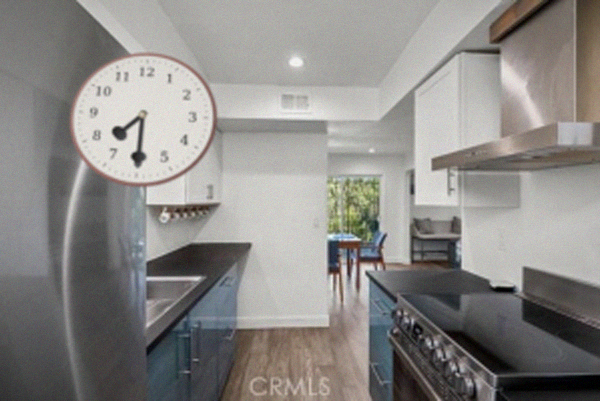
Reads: 7:30
